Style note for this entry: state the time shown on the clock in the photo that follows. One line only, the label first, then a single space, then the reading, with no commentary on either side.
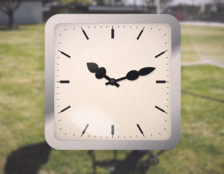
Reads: 10:12
